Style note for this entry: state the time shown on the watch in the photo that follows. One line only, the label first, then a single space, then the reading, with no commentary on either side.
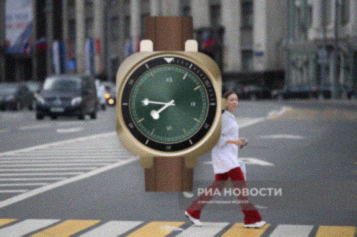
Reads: 7:46
